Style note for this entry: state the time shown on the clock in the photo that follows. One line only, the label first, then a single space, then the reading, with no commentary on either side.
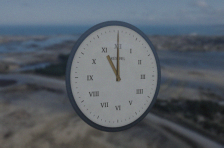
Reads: 11:00
